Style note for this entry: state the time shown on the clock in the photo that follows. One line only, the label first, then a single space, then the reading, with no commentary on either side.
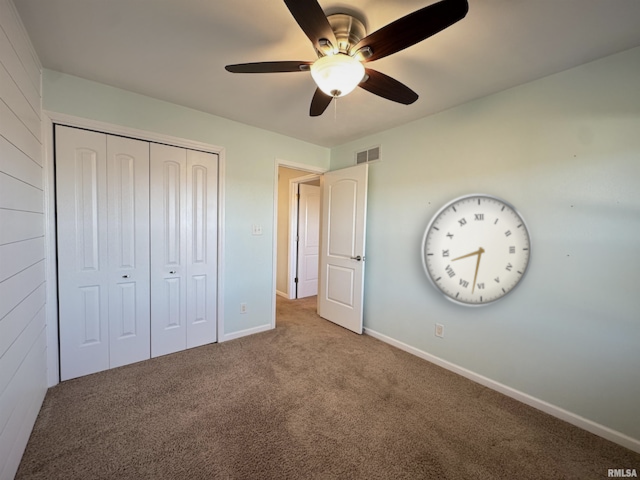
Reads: 8:32
